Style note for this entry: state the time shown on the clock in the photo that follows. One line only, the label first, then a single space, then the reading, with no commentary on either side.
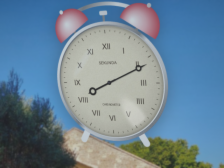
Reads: 8:11
